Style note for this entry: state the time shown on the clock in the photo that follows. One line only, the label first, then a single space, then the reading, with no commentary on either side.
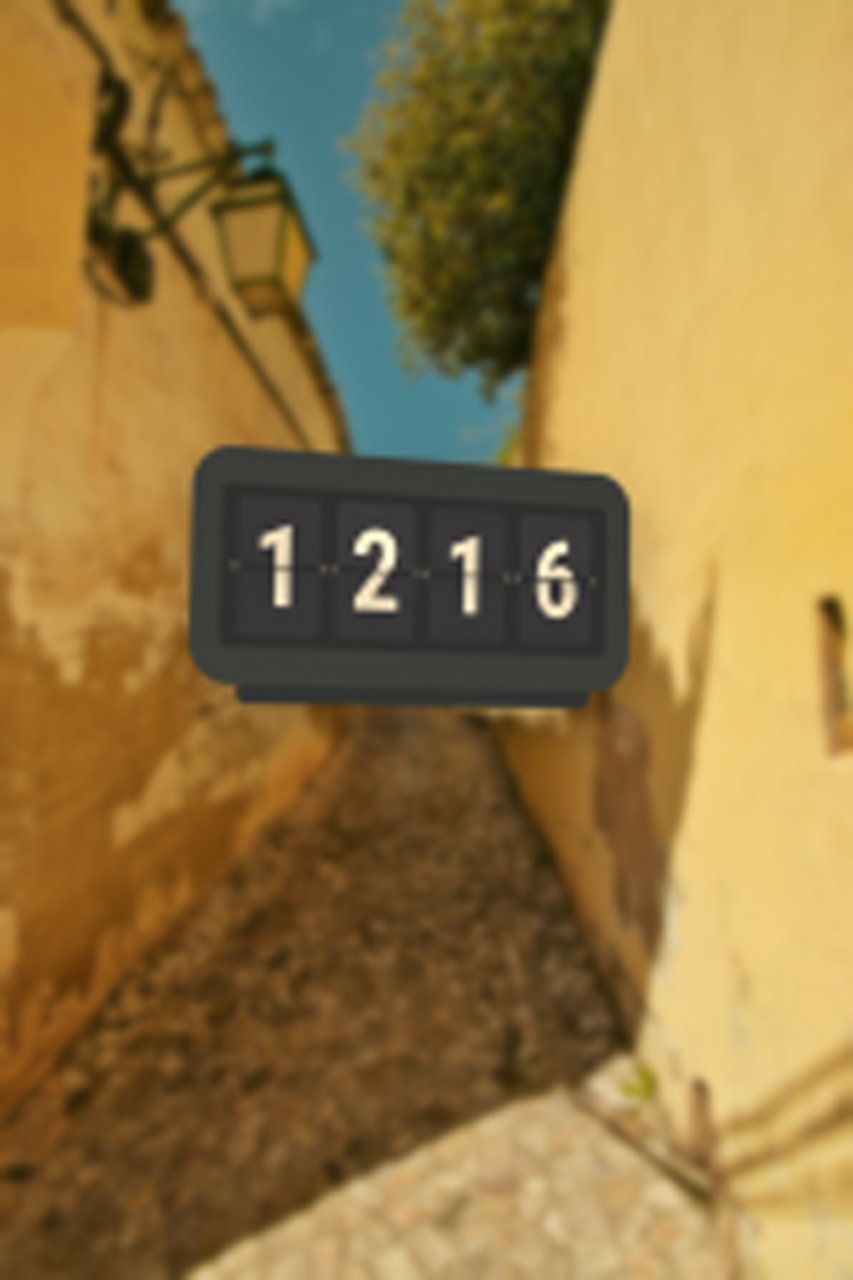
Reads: 12:16
